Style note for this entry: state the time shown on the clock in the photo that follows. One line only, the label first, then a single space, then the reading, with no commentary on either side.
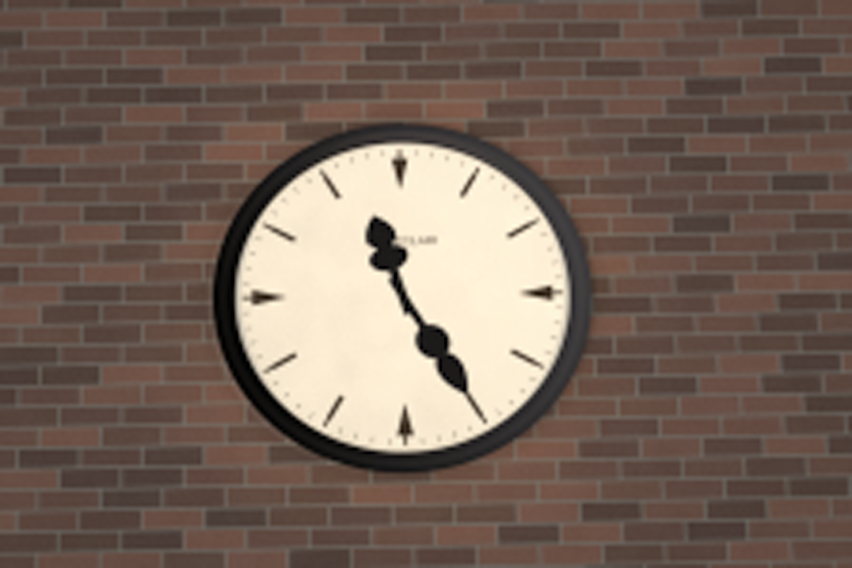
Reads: 11:25
